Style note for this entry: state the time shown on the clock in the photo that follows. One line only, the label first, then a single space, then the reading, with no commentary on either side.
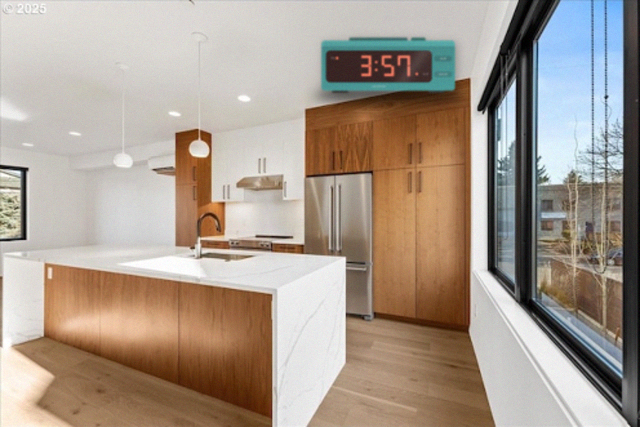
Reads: 3:57
